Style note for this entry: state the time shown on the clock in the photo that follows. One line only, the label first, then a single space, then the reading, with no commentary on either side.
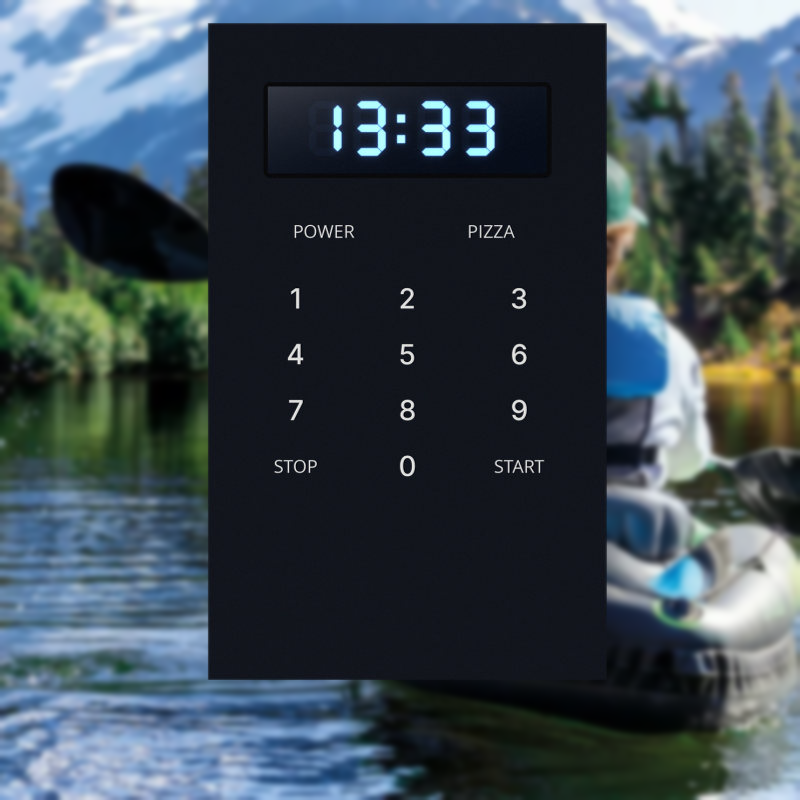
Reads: 13:33
